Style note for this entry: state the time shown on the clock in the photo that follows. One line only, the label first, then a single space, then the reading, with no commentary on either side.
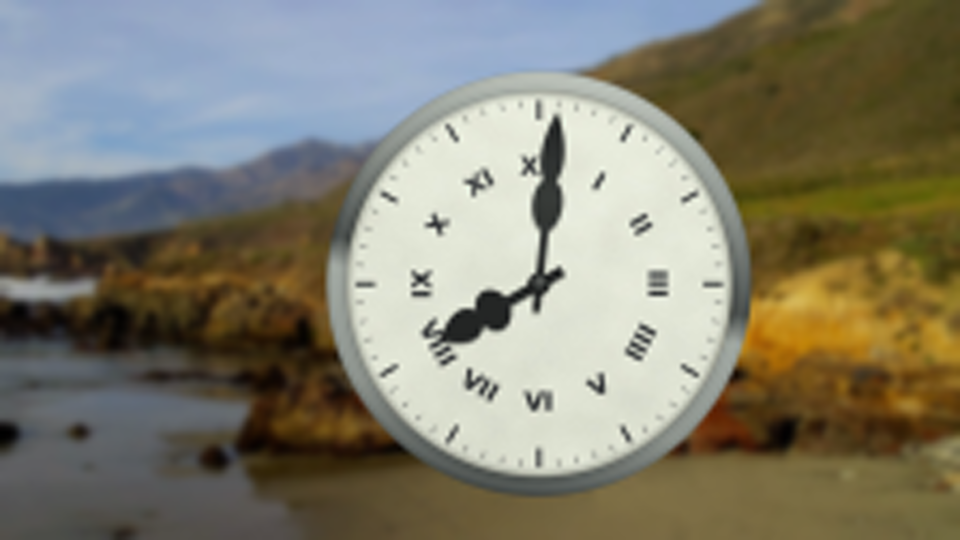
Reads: 8:01
